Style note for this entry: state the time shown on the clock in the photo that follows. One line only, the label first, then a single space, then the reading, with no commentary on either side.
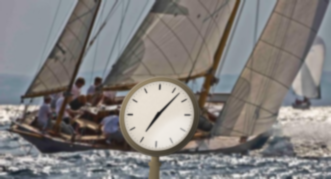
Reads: 7:07
